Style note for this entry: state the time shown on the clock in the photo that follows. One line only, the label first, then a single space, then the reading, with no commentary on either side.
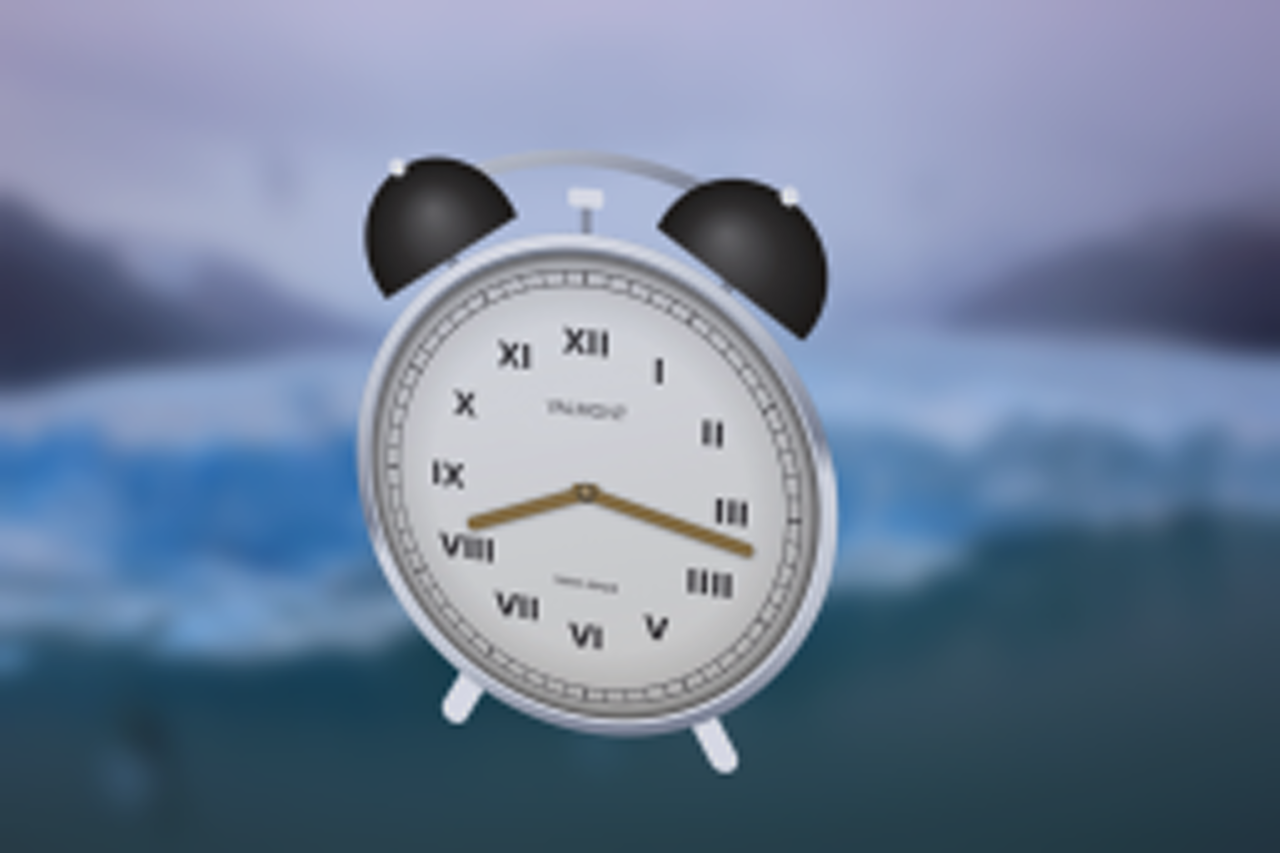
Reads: 8:17
